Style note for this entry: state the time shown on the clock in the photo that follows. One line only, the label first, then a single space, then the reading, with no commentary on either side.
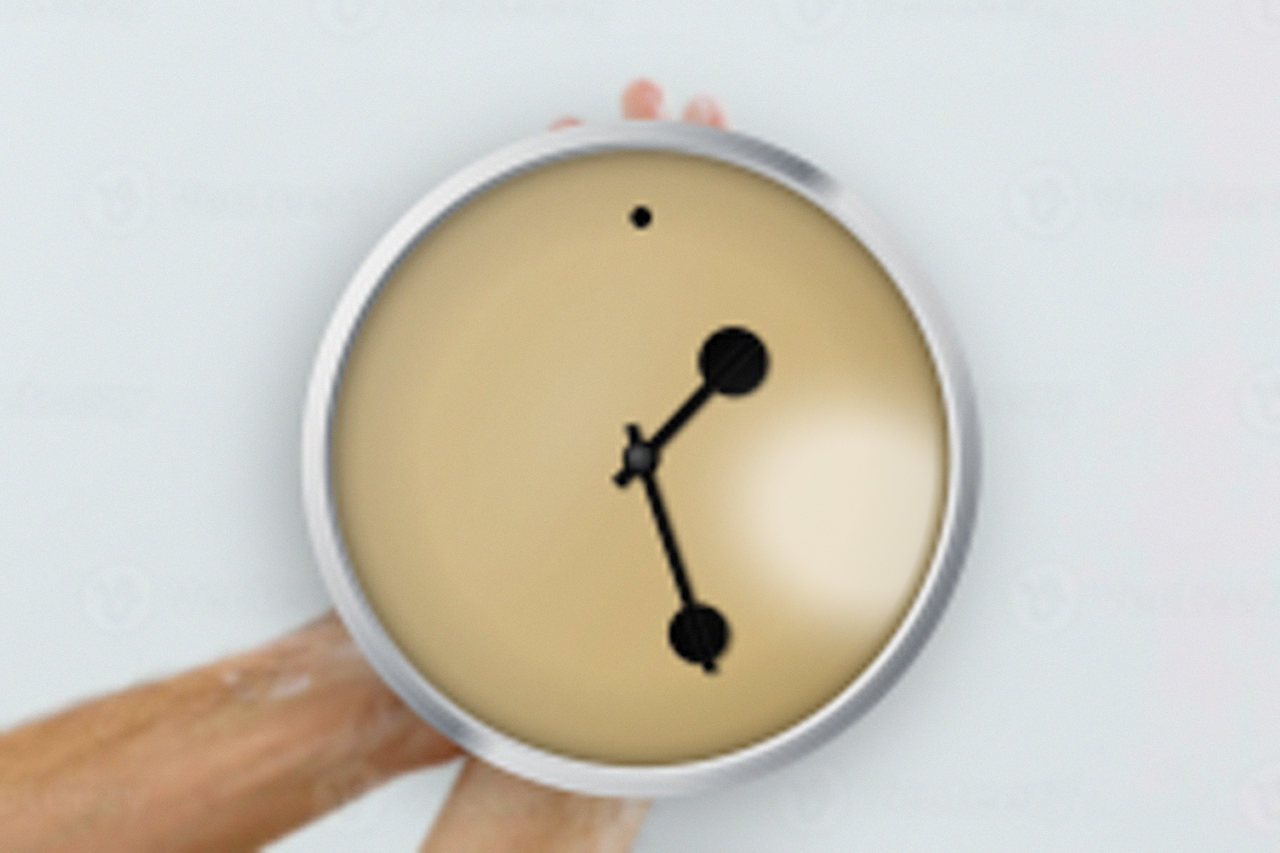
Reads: 1:27
